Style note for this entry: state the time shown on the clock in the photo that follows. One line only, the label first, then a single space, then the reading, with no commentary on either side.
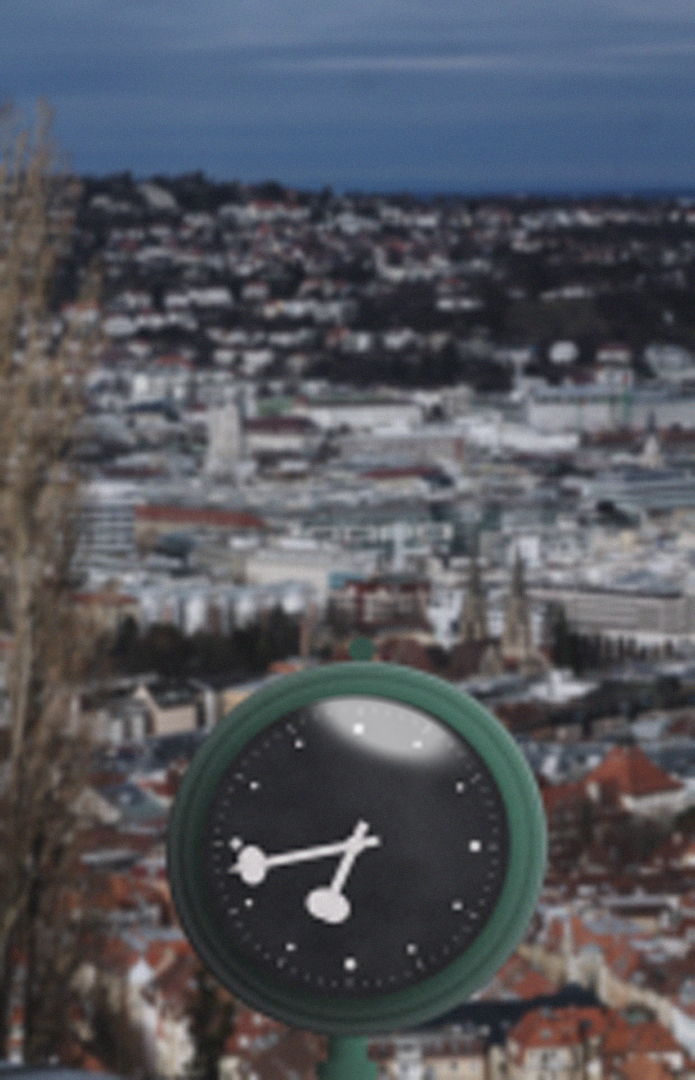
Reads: 6:43
